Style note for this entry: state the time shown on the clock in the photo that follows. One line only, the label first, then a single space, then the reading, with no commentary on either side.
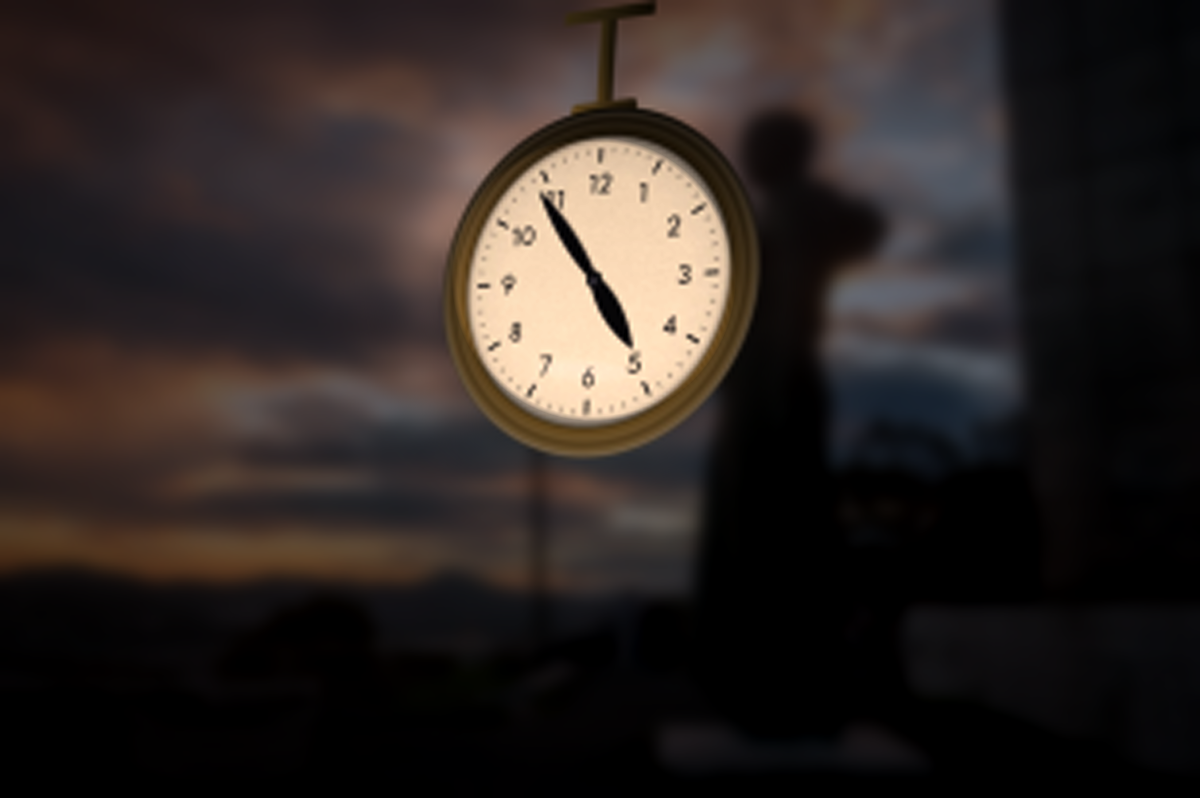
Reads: 4:54
